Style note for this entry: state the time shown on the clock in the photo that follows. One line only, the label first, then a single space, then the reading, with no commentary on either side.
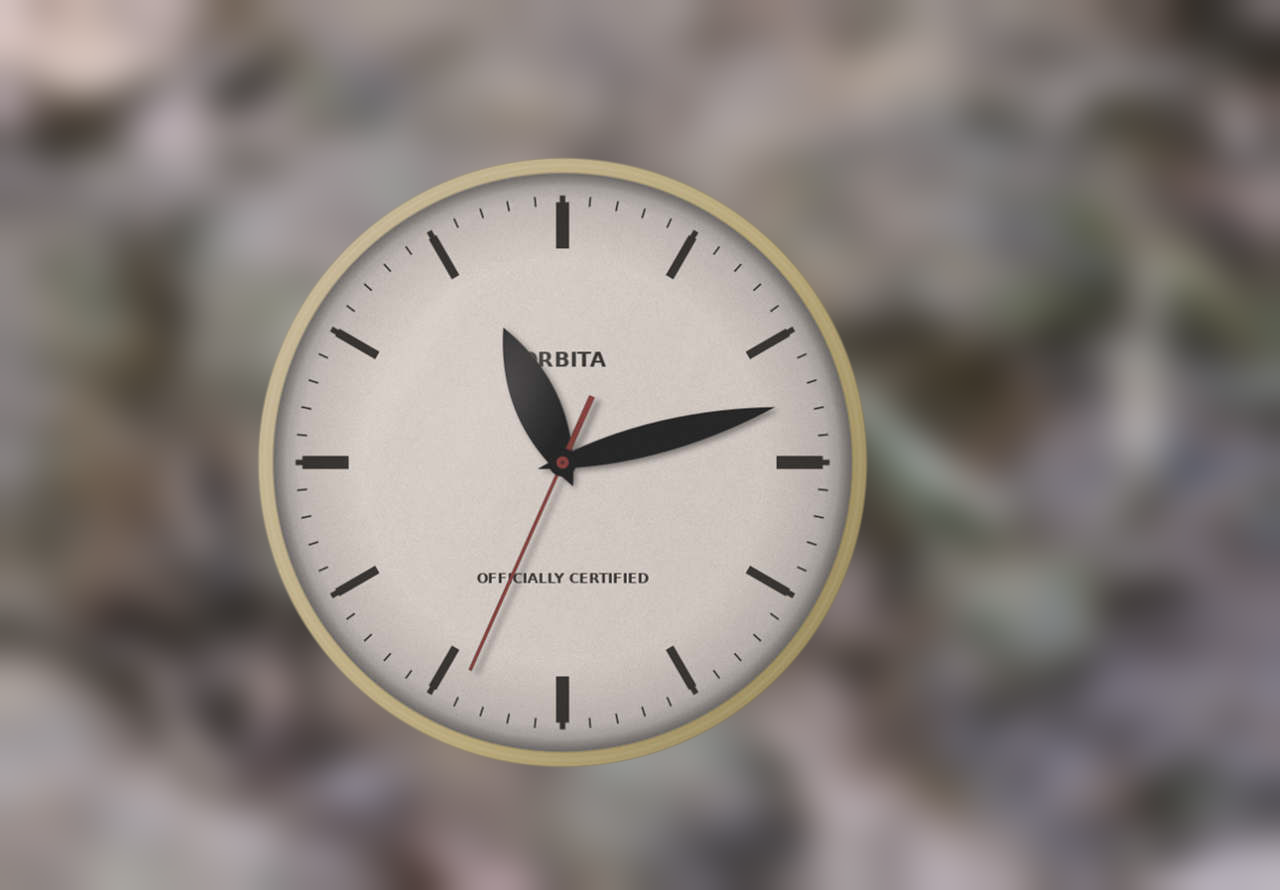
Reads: 11:12:34
